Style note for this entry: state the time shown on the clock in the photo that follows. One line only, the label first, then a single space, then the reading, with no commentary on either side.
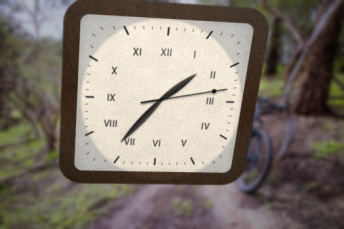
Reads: 1:36:13
